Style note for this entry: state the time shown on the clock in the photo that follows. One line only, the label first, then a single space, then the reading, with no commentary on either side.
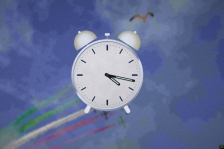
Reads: 4:17
